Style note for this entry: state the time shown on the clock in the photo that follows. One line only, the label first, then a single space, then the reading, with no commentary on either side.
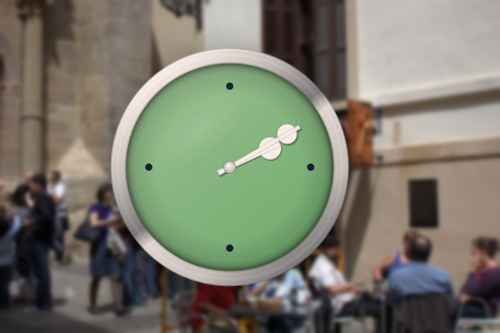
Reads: 2:10
